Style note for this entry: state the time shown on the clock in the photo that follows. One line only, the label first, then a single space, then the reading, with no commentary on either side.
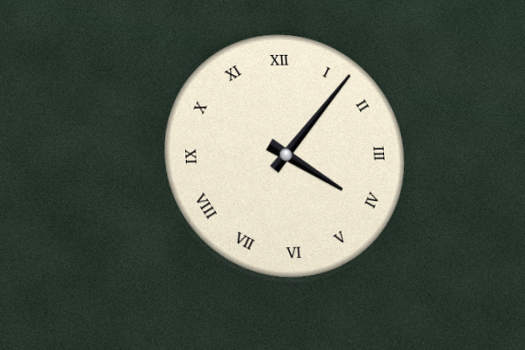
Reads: 4:07
